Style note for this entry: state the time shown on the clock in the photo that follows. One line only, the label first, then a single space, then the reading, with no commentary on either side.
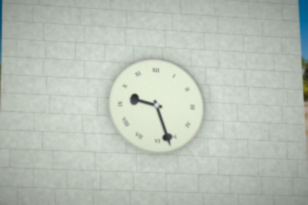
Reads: 9:27
